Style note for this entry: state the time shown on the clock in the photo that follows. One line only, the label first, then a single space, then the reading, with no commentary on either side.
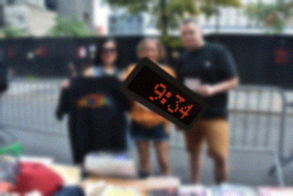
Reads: 9:34
